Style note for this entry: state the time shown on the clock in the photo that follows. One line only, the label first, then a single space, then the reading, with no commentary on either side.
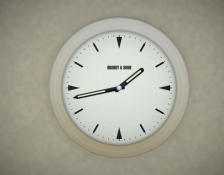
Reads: 1:43
